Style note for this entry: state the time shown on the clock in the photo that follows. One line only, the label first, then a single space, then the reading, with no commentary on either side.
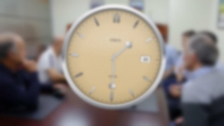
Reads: 1:30
